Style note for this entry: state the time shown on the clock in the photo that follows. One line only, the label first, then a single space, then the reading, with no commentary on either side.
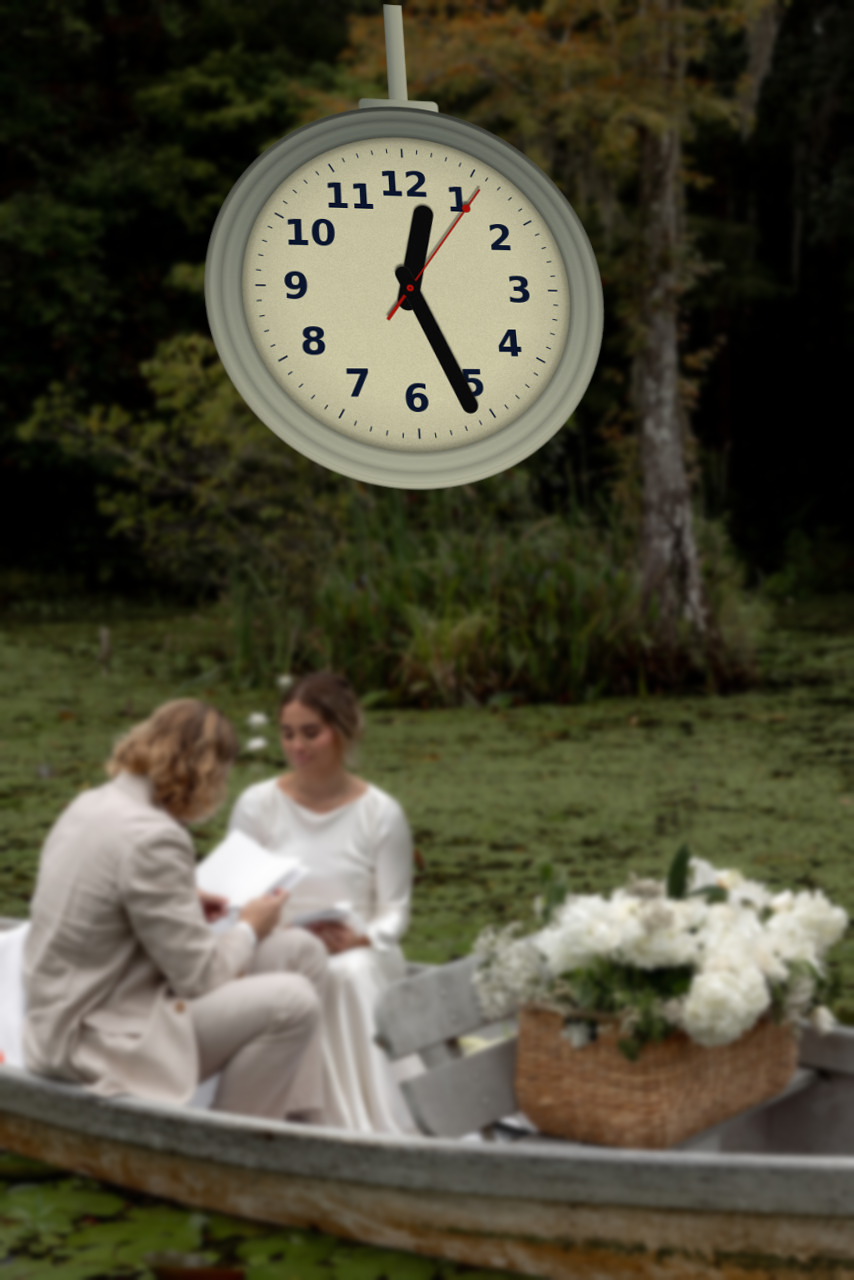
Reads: 12:26:06
